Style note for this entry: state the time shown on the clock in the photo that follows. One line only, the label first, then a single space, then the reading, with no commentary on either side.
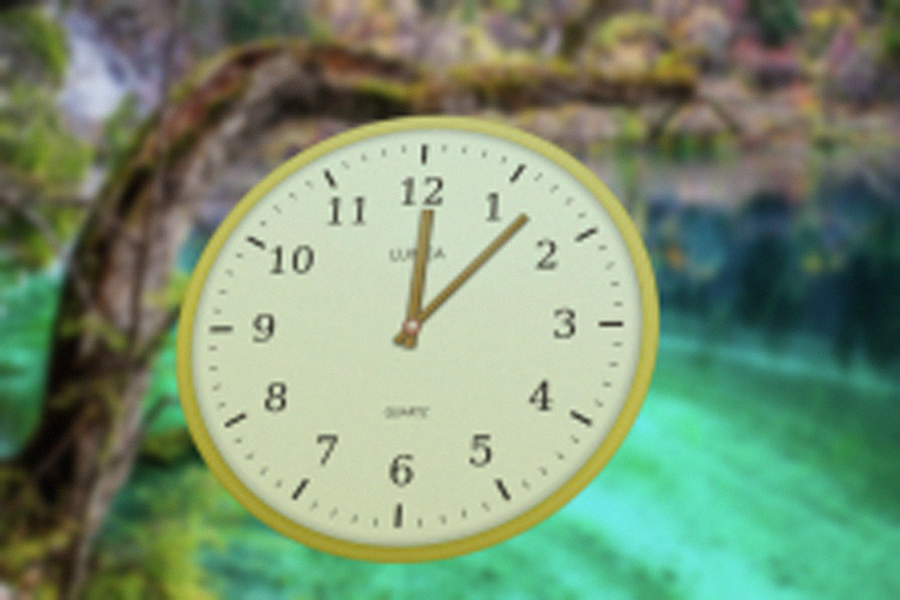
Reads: 12:07
